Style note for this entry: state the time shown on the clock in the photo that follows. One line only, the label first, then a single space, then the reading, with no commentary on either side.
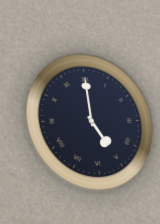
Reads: 5:00
